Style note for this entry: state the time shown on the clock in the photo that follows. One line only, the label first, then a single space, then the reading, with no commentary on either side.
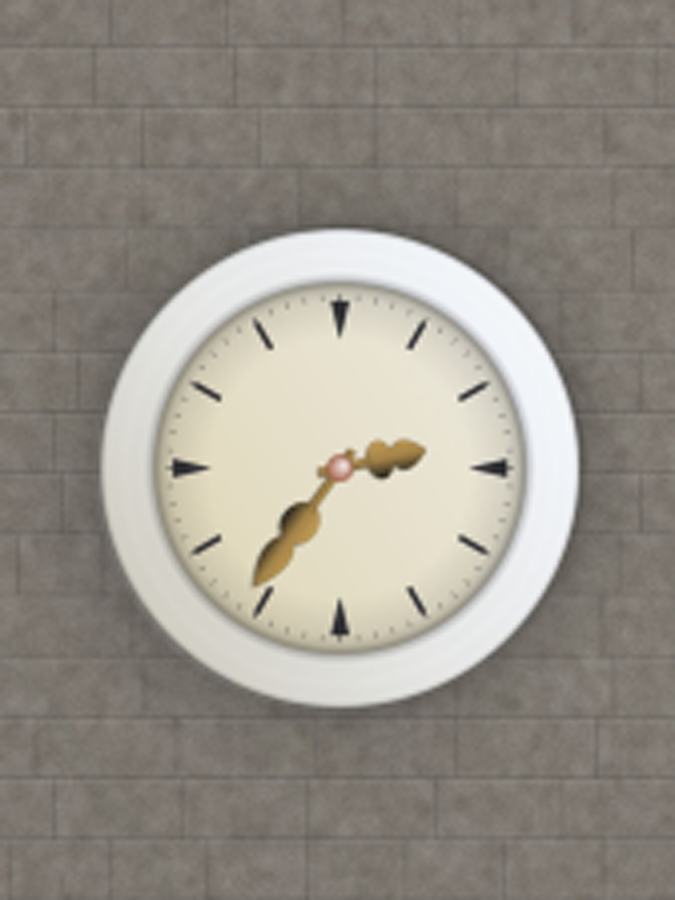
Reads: 2:36
